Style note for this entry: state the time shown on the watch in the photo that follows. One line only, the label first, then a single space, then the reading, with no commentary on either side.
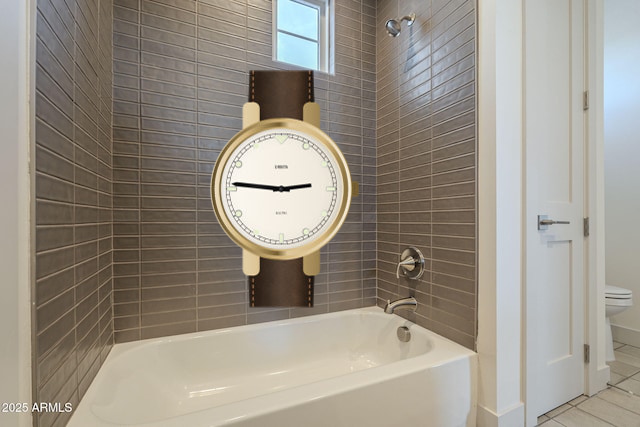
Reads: 2:46
